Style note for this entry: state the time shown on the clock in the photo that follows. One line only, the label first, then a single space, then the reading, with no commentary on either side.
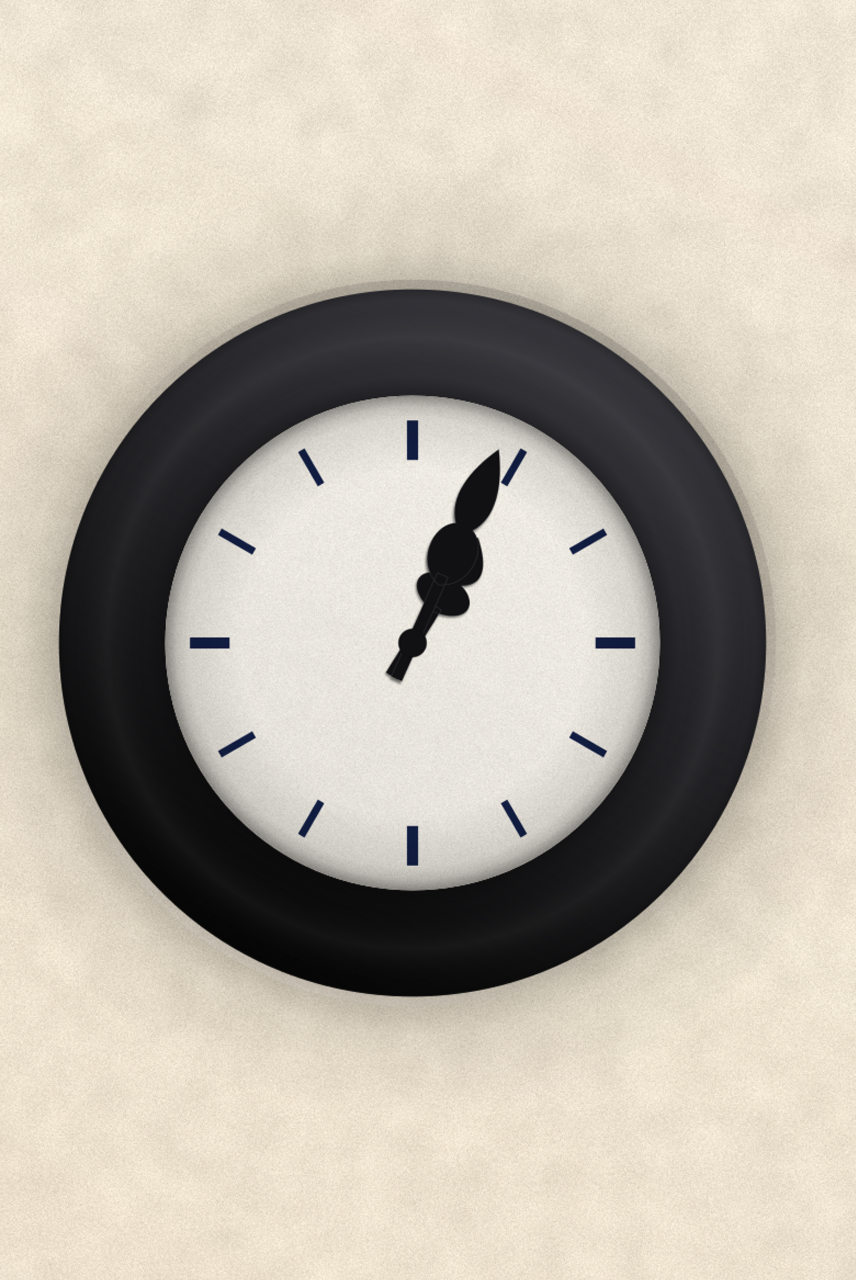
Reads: 1:04
